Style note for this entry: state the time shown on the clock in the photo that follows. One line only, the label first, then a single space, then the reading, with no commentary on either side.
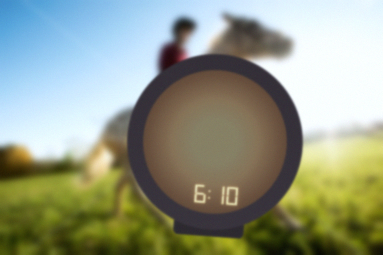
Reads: 6:10
